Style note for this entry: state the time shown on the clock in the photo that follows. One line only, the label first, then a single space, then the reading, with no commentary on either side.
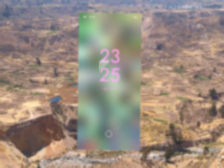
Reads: 23:25
